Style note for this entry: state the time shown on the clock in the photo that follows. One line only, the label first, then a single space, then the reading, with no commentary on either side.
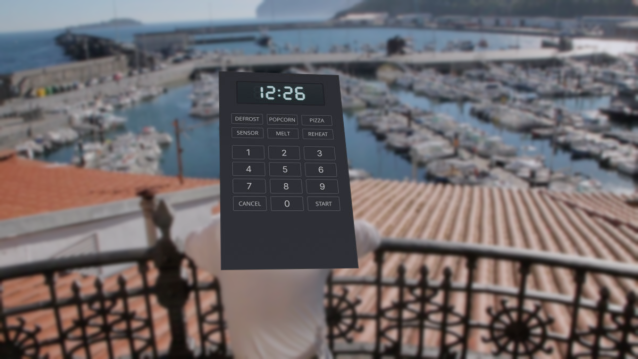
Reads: 12:26
